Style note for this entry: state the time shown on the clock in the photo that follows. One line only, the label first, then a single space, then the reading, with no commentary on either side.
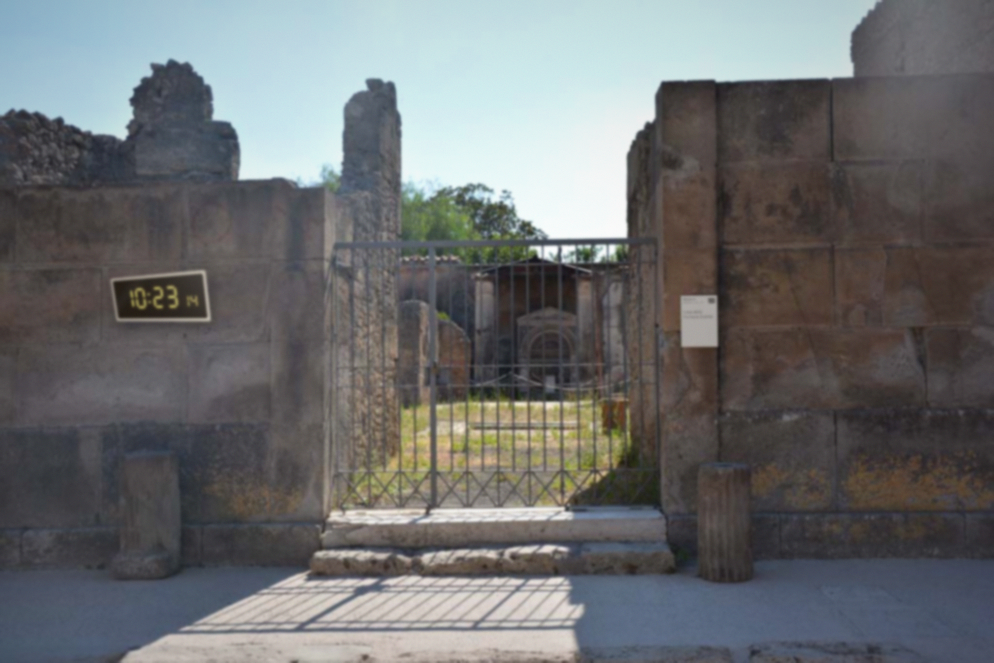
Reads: 10:23
